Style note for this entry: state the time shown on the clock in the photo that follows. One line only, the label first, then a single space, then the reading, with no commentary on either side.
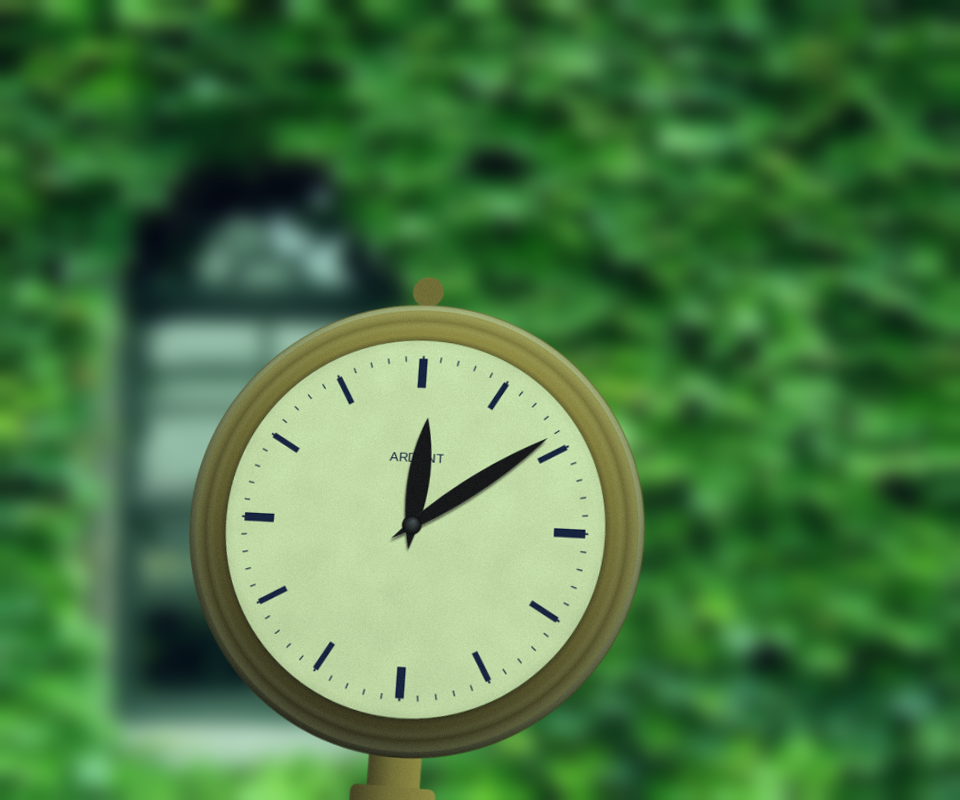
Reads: 12:09
